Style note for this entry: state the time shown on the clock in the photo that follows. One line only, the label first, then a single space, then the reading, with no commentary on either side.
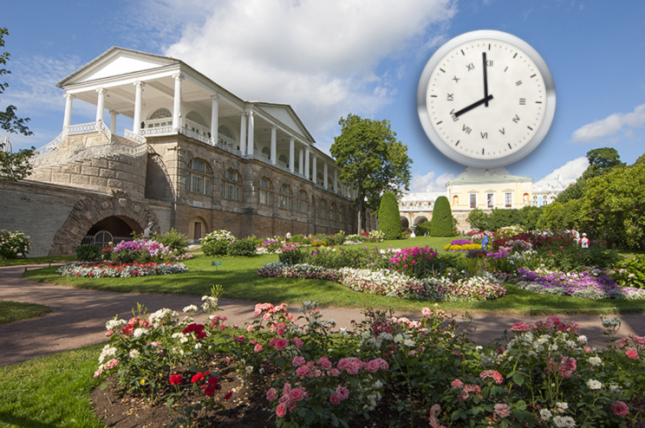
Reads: 7:59
